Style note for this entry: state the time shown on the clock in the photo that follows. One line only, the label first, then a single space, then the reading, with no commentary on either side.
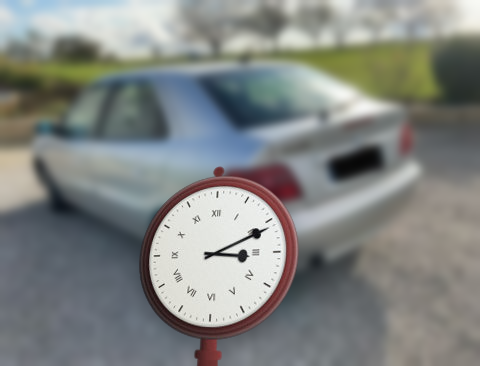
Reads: 3:11
